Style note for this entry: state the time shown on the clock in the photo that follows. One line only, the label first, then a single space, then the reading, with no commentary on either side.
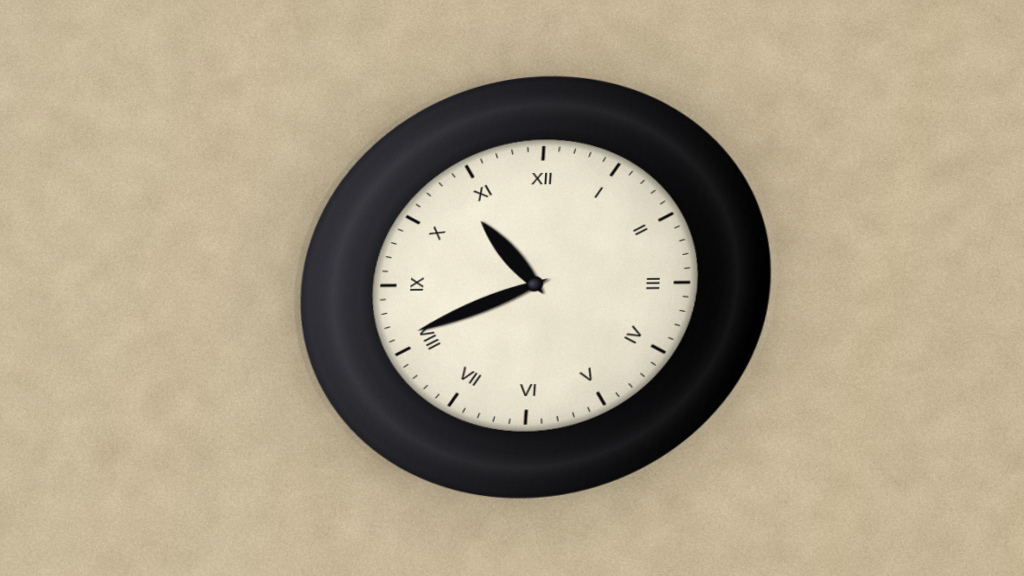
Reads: 10:41
